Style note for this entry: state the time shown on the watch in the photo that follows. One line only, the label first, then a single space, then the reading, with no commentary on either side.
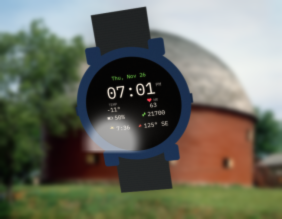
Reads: 7:01
